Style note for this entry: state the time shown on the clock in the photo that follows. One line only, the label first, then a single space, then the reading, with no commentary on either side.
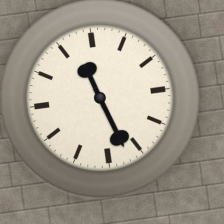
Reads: 11:27
